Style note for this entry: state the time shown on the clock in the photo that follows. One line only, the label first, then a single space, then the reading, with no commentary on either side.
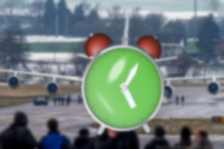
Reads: 5:05
